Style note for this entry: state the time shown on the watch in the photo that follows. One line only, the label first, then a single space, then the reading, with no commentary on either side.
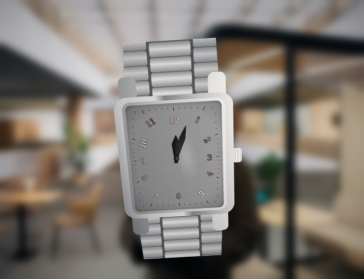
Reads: 12:03
